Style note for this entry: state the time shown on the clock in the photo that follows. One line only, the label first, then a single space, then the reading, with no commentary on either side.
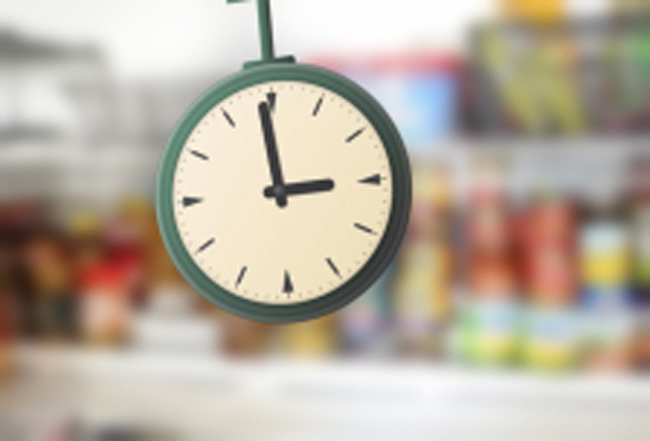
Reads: 2:59
